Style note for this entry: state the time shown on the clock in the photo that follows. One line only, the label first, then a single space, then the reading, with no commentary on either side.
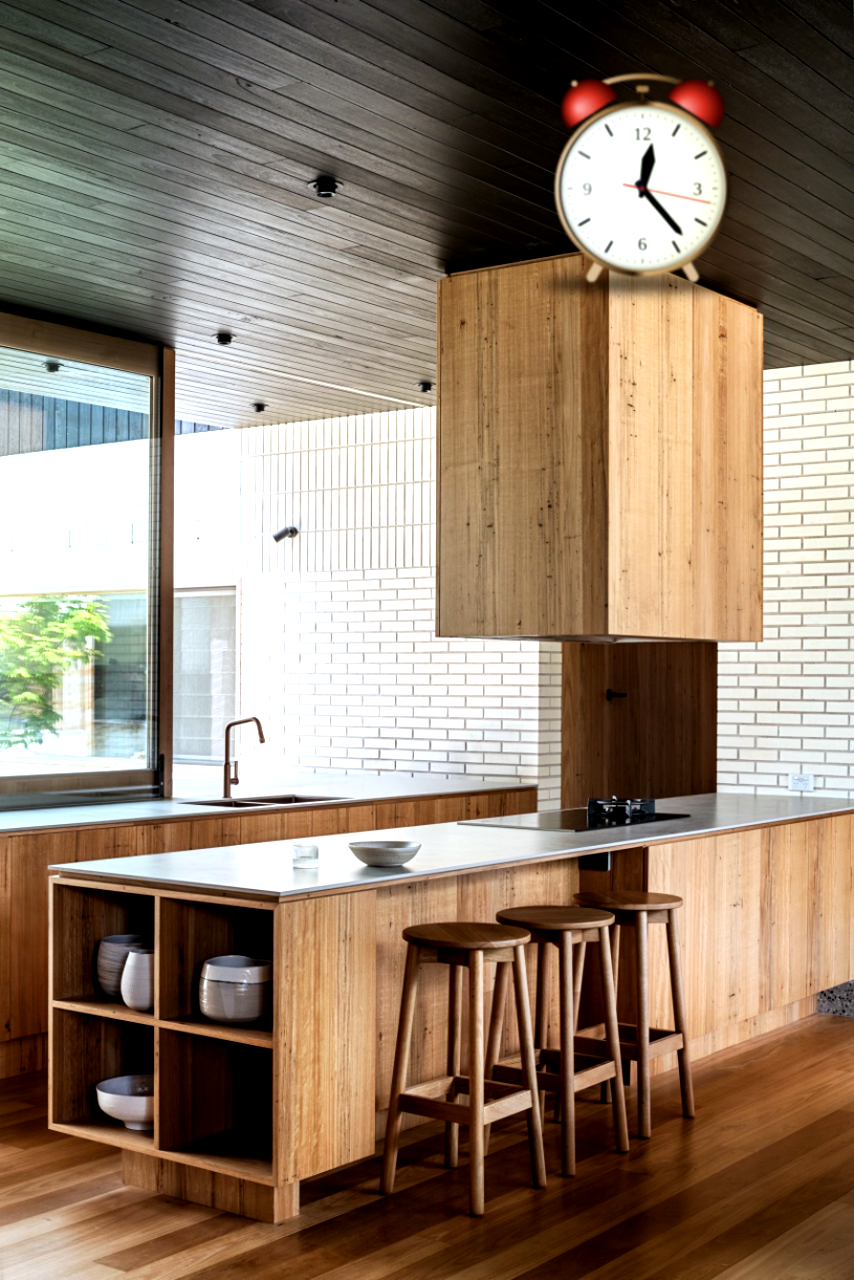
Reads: 12:23:17
